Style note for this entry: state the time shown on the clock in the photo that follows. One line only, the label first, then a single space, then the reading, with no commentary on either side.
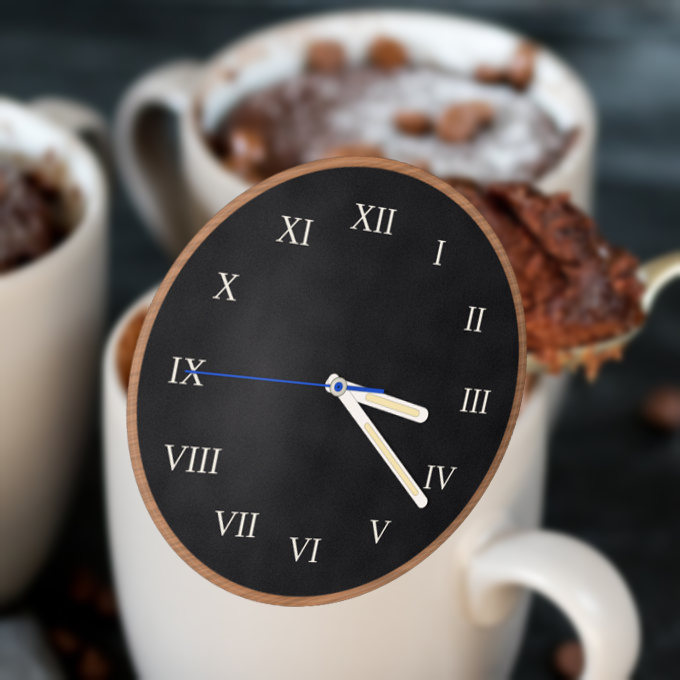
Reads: 3:21:45
